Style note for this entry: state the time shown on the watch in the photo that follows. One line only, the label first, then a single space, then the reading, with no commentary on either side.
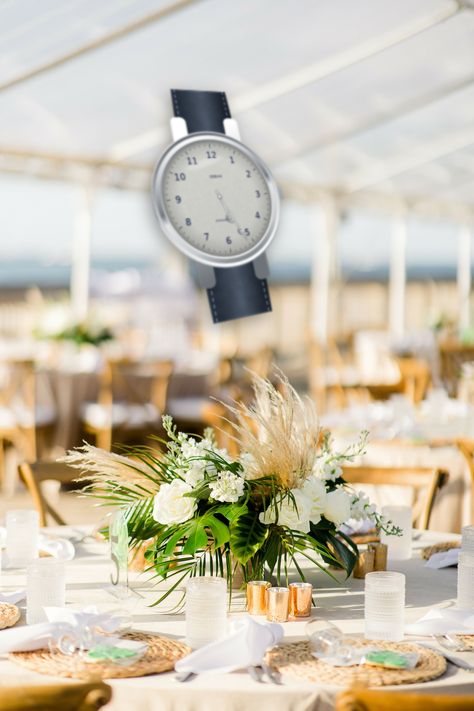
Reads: 5:26
